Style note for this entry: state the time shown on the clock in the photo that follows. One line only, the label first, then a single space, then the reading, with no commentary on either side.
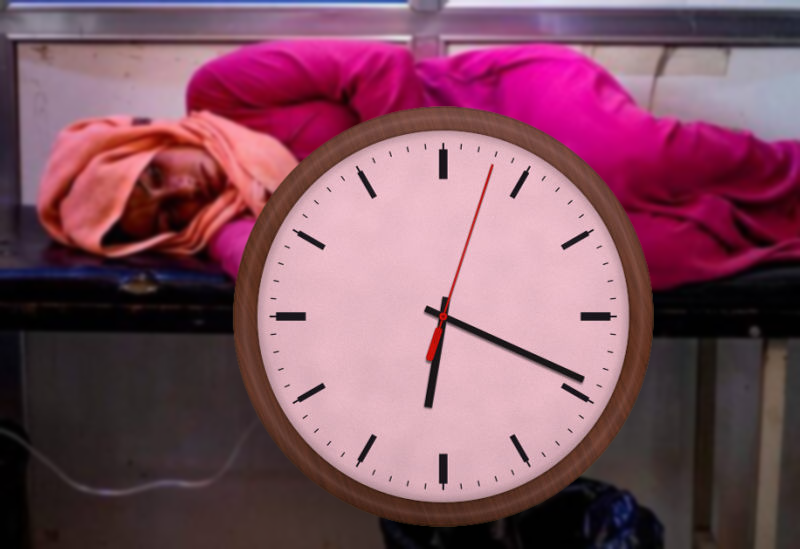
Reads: 6:19:03
